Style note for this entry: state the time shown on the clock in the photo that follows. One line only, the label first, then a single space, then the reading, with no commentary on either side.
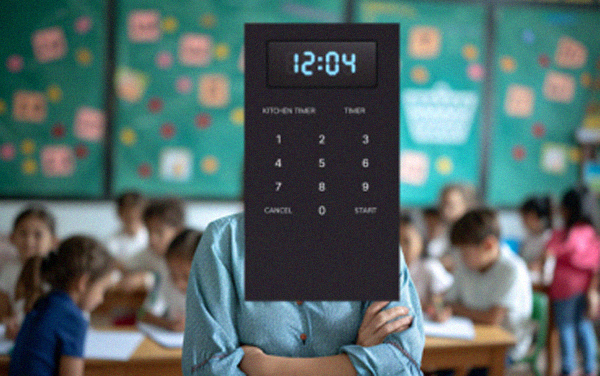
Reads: 12:04
